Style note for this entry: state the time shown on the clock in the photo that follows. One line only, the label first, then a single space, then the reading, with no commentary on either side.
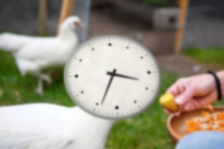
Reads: 3:34
